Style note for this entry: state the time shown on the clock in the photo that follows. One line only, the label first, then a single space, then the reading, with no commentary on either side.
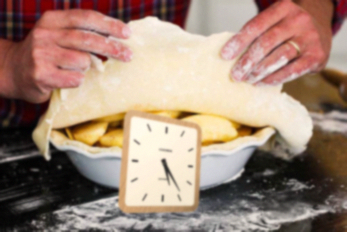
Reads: 5:24
